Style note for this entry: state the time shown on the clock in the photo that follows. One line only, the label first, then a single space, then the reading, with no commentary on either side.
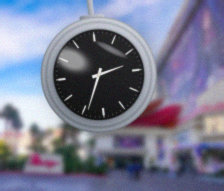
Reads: 2:34
